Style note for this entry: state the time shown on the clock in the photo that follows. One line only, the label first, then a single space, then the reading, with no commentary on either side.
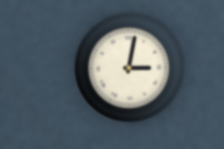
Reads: 3:02
